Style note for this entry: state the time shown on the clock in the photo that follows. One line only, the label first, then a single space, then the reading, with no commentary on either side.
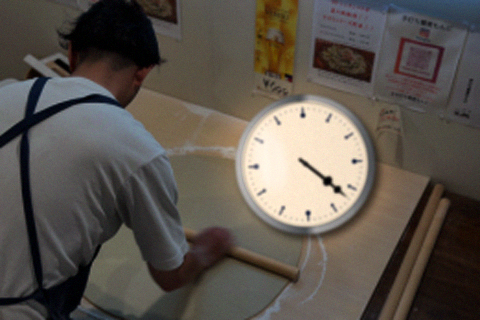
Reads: 4:22
